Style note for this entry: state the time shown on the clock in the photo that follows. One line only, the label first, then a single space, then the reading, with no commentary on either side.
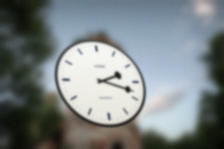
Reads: 2:18
